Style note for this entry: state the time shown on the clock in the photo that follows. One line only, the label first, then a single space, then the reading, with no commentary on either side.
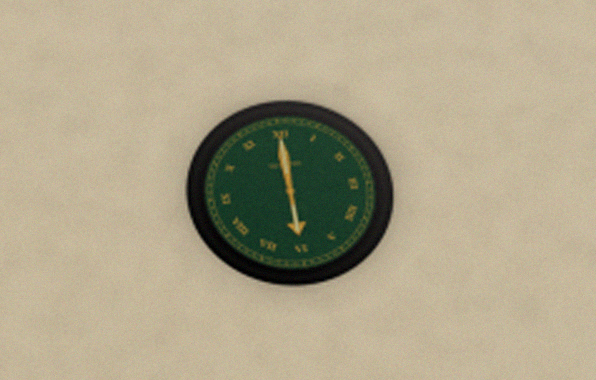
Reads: 6:00
